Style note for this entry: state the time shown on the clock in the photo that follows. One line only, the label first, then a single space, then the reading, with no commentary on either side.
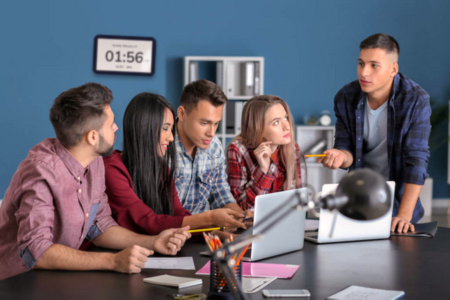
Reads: 1:56
